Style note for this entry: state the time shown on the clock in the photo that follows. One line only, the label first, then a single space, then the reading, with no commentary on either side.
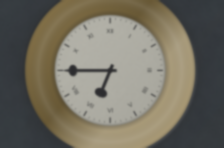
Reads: 6:45
